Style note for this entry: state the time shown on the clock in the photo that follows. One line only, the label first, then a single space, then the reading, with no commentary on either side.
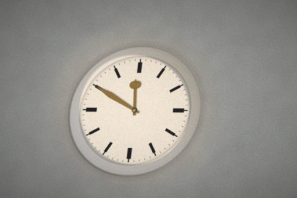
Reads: 11:50
